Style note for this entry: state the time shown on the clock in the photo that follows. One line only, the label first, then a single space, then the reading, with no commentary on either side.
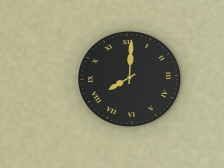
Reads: 8:01
